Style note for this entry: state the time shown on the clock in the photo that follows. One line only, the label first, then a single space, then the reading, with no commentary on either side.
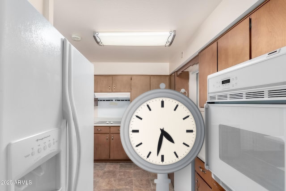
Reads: 4:32
